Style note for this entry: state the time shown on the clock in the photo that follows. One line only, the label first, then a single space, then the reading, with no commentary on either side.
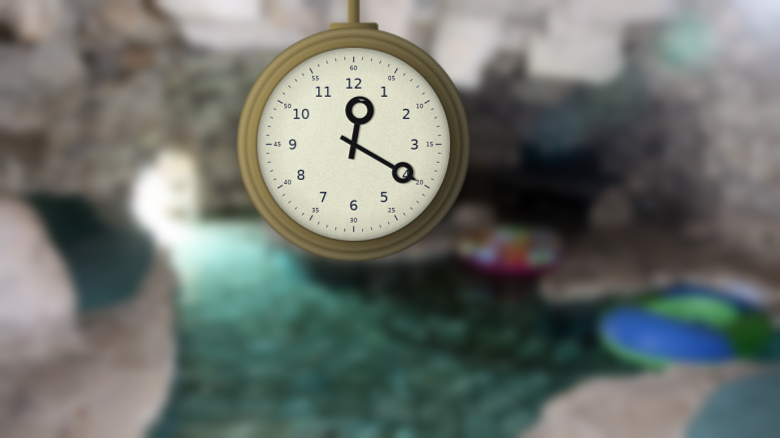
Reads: 12:20
